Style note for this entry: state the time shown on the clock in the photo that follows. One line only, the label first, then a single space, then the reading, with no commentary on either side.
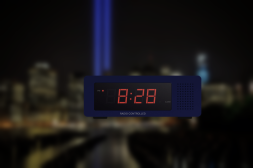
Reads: 8:28
